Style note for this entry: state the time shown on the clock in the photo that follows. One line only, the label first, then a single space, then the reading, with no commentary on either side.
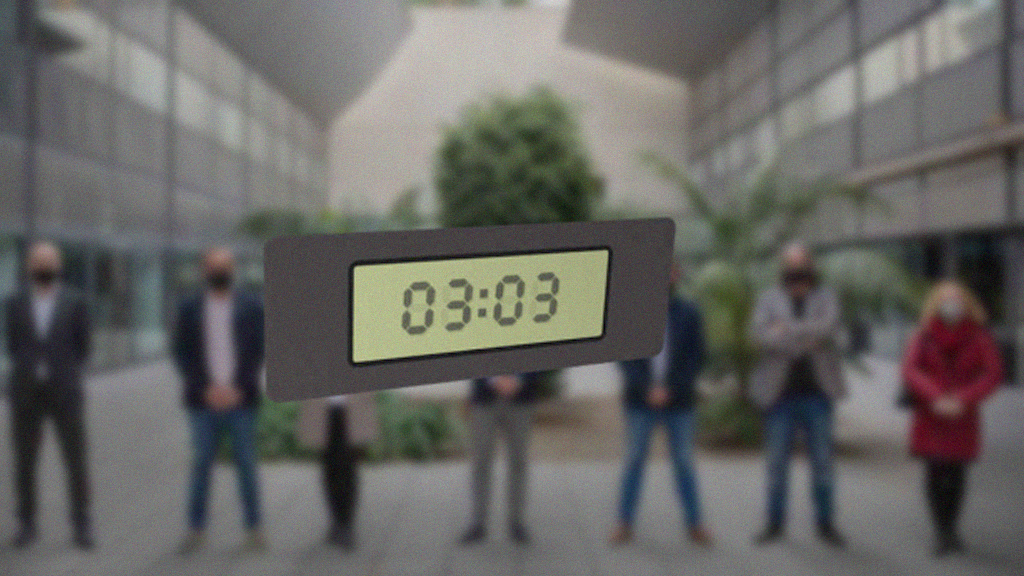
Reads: 3:03
